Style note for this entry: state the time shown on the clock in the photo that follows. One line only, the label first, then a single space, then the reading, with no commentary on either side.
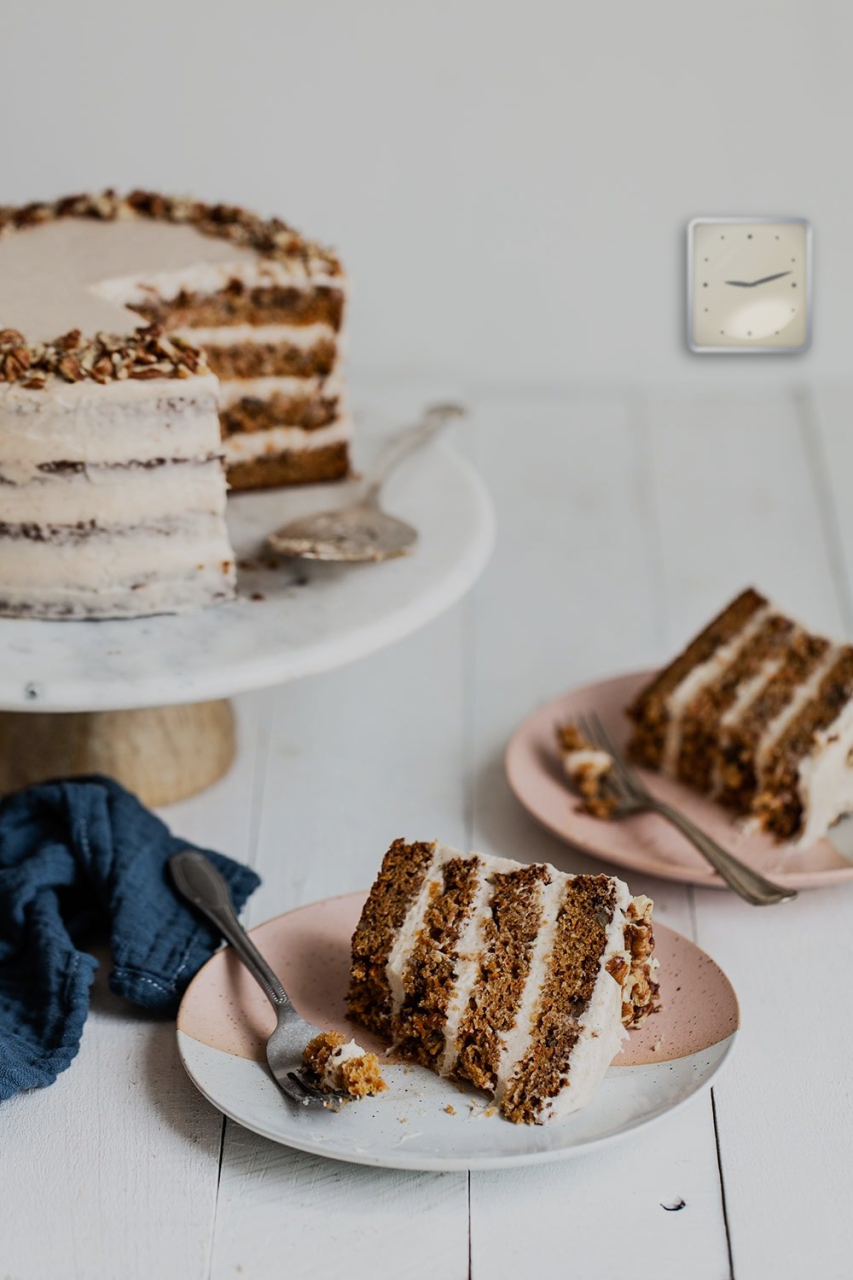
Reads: 9:12
